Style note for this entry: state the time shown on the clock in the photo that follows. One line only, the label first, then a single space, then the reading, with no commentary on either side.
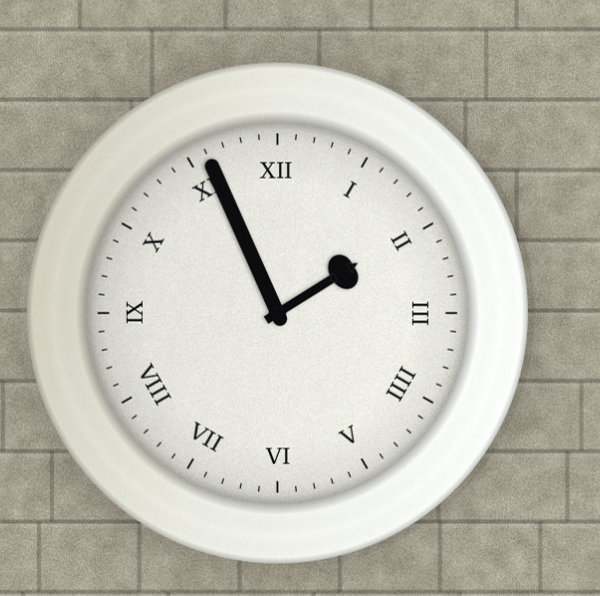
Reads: 1:56
